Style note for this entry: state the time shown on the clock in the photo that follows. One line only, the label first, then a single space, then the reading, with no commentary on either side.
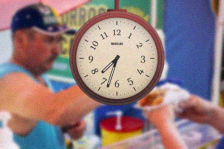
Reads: 7:33
